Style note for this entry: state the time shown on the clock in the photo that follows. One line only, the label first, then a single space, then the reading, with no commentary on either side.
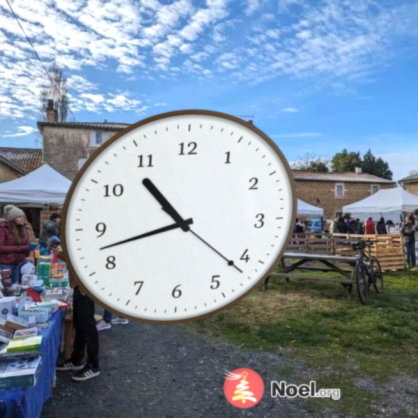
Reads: 10:42:22
